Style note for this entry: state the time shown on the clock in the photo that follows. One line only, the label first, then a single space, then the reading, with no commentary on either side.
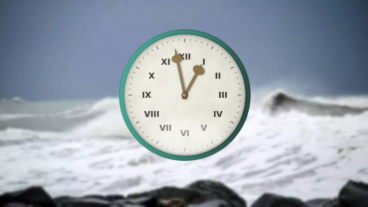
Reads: 12:58
